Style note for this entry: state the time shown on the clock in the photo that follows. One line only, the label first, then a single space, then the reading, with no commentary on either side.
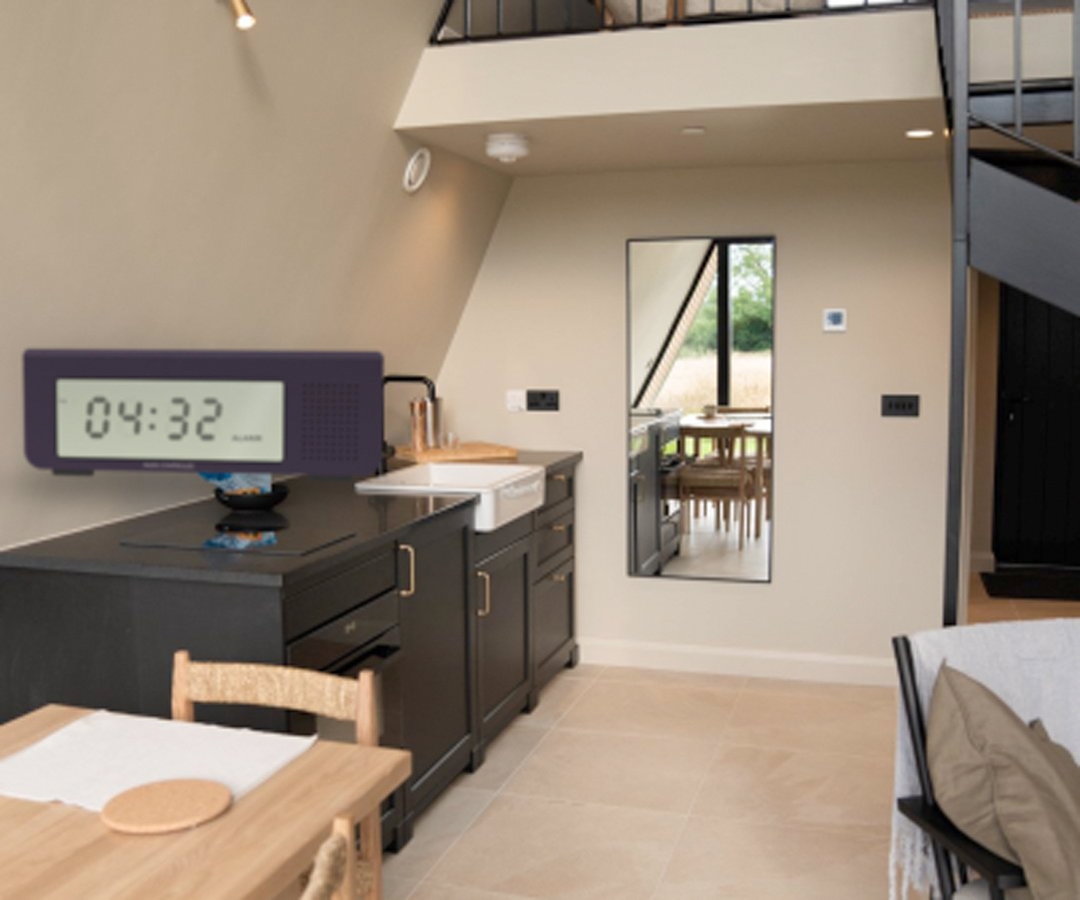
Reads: 4:32
